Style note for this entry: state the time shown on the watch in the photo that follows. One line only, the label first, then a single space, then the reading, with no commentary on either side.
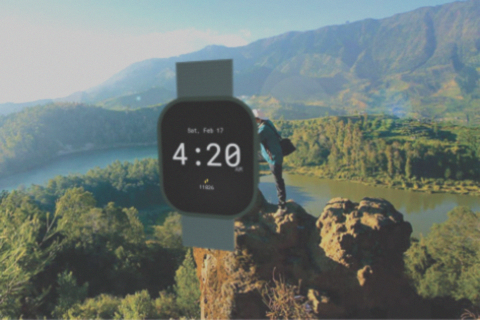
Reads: 4:20
